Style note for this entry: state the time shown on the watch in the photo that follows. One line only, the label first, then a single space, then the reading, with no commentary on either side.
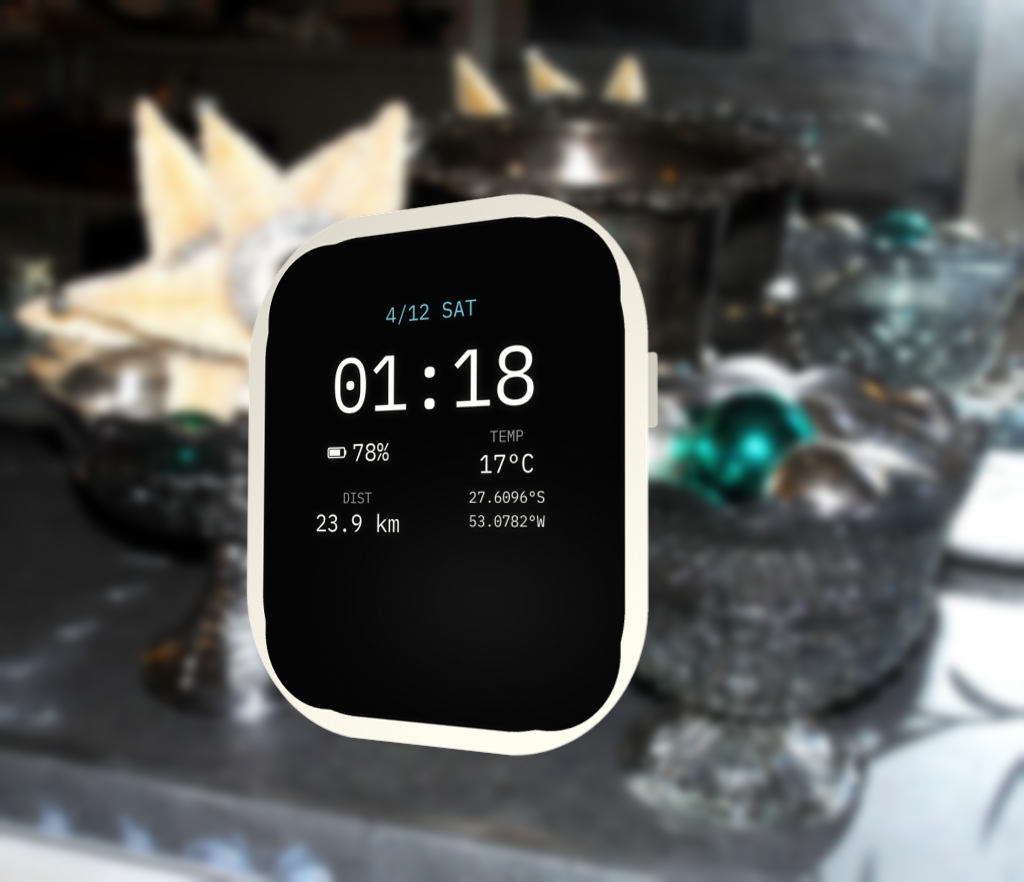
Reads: 1:18
